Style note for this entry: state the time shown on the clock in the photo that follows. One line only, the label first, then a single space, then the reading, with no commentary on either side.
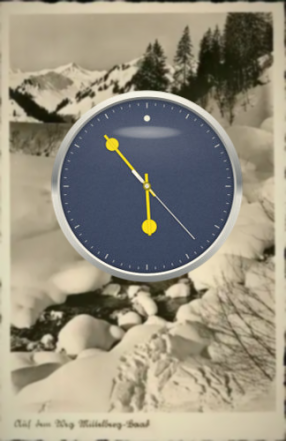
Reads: 5:53:23
